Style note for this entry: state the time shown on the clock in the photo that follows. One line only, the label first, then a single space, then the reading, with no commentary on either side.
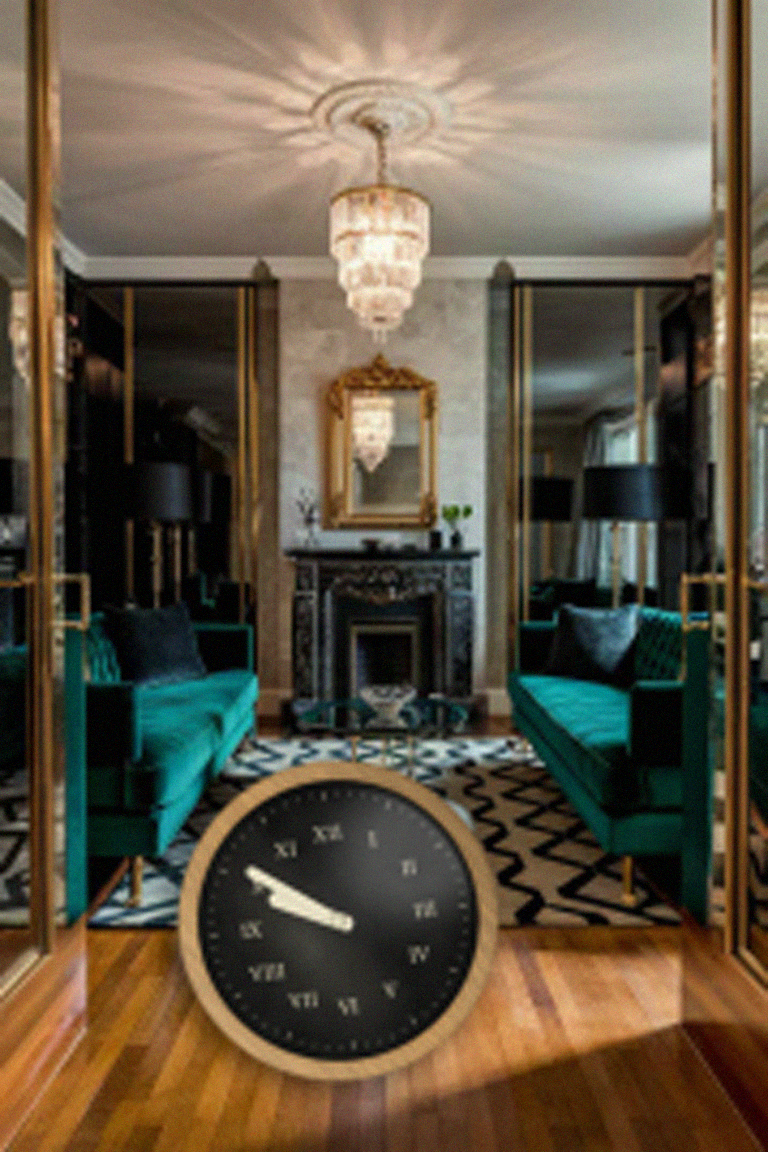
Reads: 9:51
